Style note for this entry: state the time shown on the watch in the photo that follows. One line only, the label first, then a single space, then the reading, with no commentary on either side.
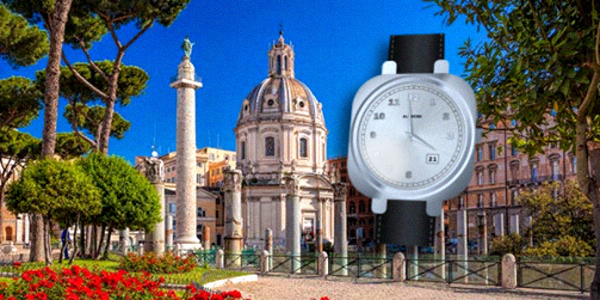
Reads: 3:59
